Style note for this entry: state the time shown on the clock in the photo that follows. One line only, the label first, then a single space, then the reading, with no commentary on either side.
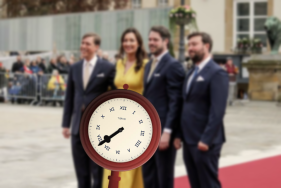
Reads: 7:38
